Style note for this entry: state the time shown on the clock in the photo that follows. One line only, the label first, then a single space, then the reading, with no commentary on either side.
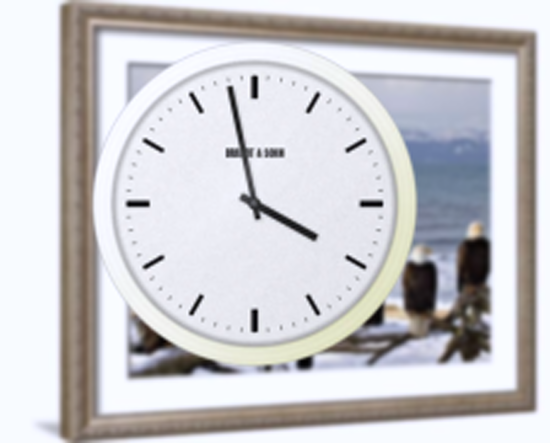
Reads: 3:58
